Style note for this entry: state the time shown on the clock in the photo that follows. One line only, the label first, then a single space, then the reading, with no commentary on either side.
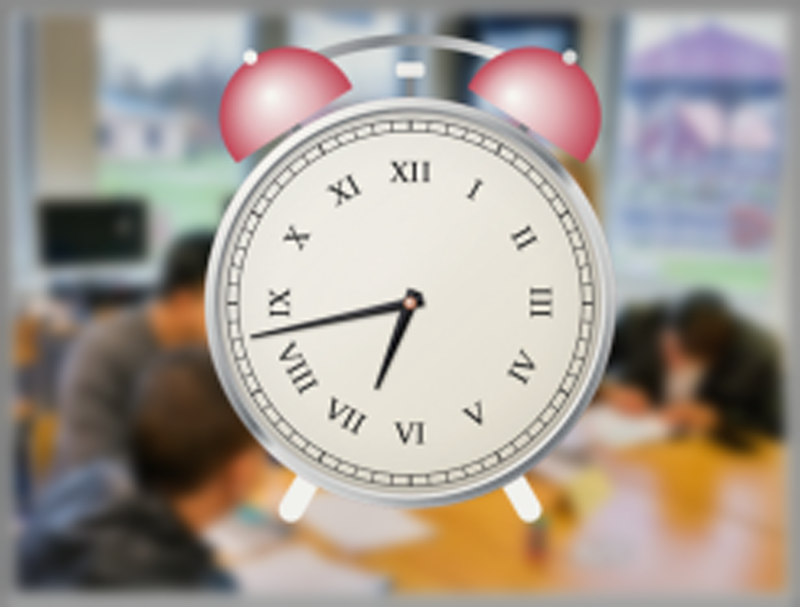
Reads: 6:43
